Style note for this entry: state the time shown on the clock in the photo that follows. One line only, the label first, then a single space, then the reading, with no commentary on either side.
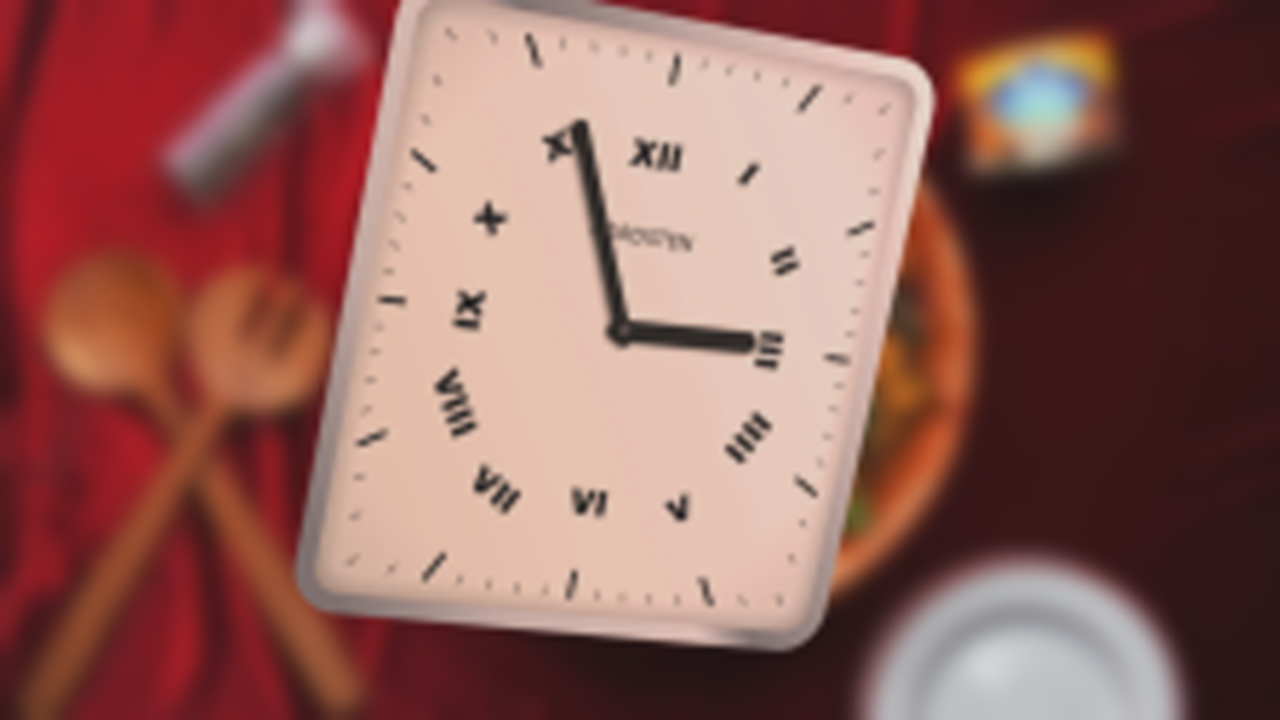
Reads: 2:56
